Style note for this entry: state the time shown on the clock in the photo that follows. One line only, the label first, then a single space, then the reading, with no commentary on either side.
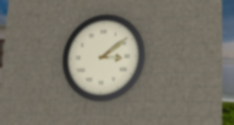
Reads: 3:09
